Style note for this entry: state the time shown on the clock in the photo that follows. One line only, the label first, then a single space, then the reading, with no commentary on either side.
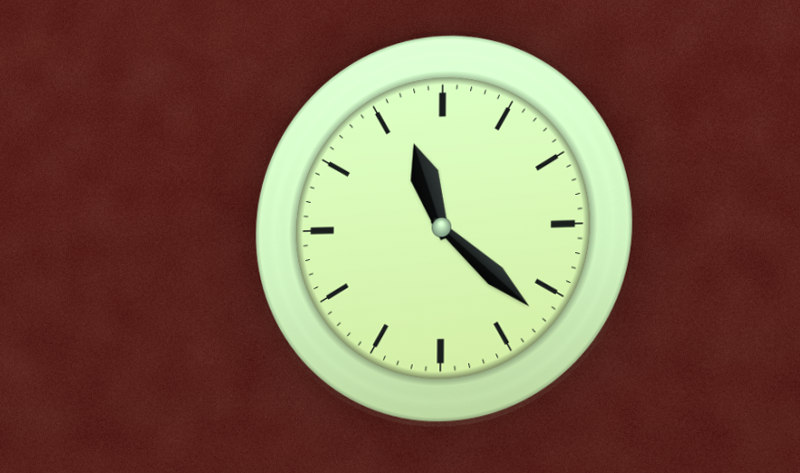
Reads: 11:22
